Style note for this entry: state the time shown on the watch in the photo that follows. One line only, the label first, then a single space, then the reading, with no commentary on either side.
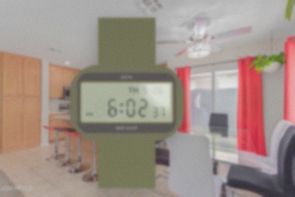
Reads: 6:02
